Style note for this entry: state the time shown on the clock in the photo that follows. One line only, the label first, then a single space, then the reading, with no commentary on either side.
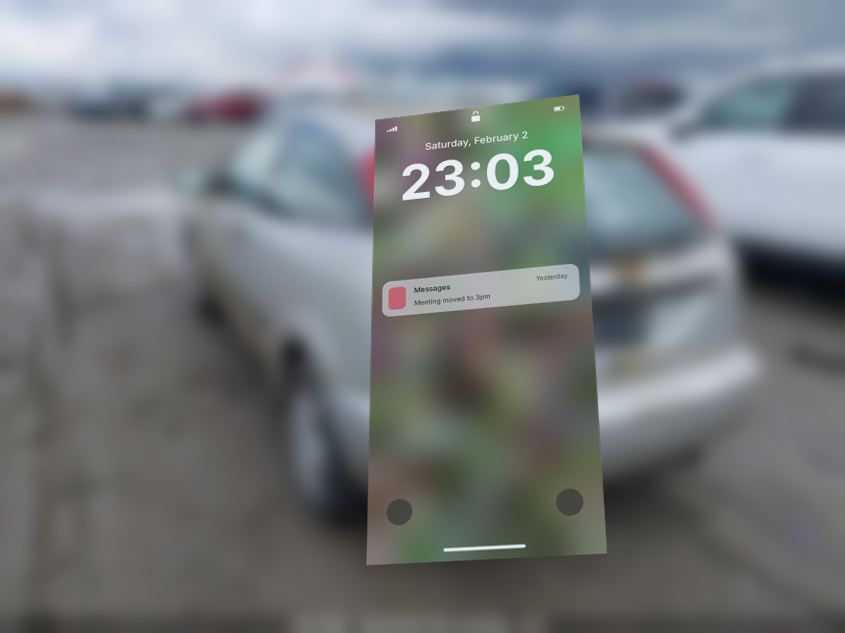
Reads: 23:03
